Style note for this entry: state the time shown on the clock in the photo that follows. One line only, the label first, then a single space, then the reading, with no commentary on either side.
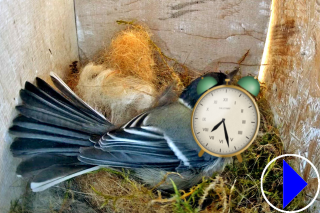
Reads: 7:27
